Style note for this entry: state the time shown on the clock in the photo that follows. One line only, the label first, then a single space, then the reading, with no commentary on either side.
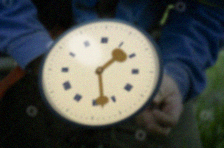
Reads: 1:28
